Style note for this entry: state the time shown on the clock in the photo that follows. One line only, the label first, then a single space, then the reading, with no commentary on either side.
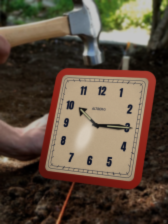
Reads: 10:15
